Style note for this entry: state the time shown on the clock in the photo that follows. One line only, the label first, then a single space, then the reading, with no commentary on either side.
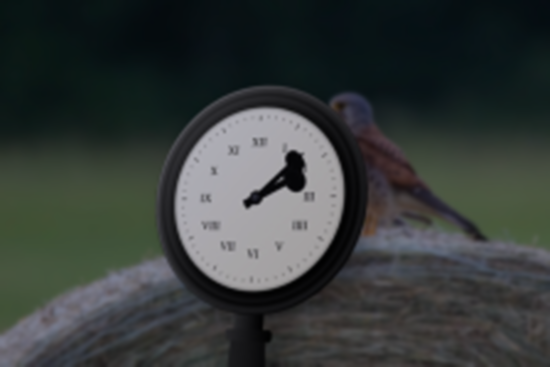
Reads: 2:08
